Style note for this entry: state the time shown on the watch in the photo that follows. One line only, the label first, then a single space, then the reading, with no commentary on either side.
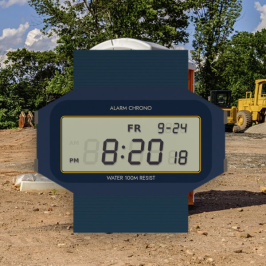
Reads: 8:20:18
